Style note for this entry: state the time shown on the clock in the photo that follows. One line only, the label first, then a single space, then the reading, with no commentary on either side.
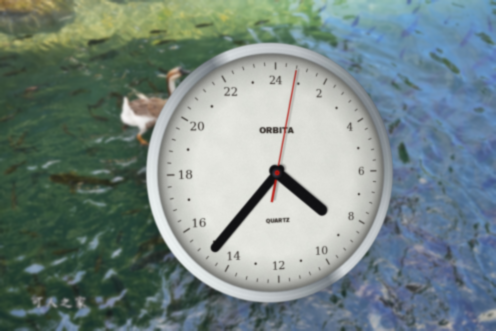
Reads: 8:37:02
